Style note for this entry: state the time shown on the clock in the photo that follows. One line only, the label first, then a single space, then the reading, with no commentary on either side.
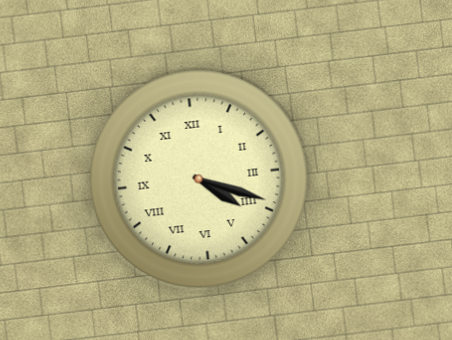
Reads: 4:19
